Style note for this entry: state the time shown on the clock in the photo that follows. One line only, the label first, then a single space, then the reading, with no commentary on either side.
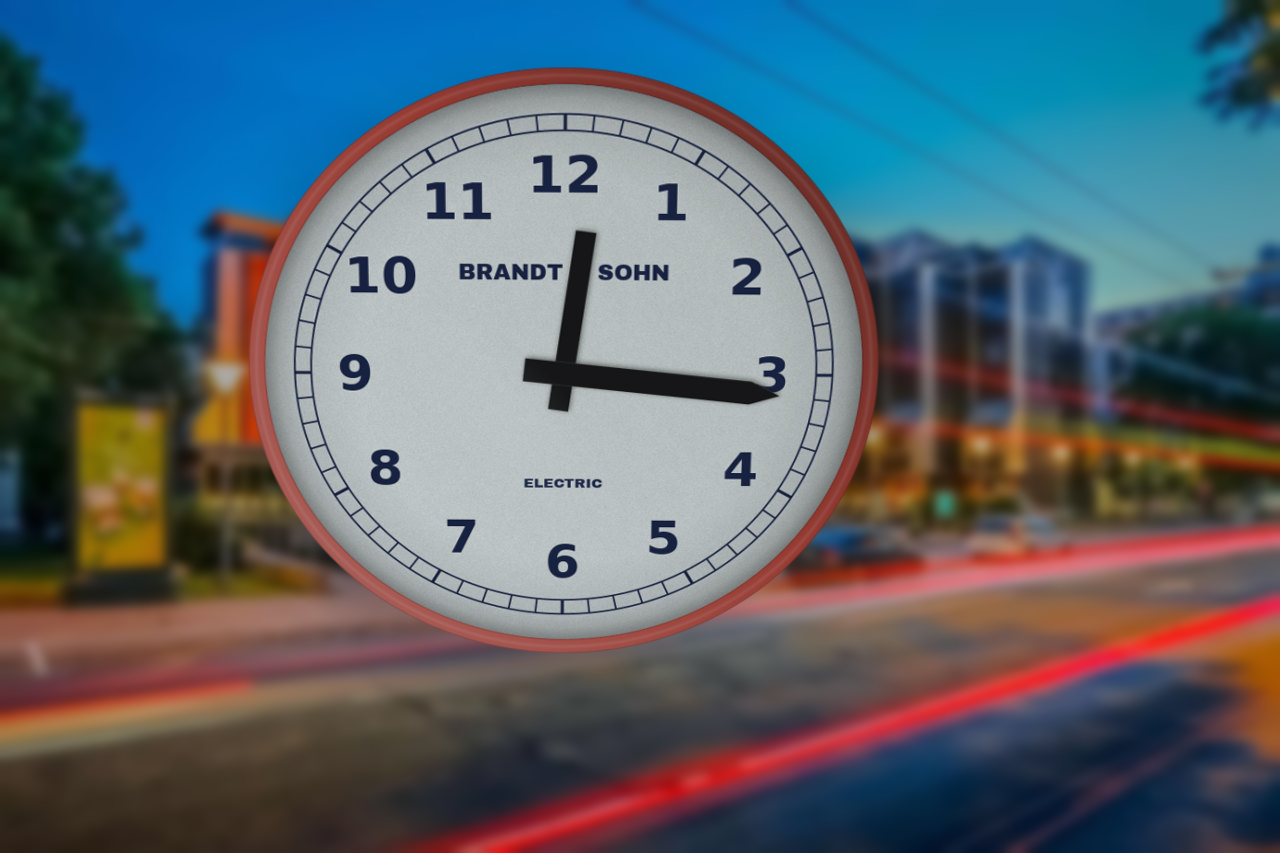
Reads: 12:16
